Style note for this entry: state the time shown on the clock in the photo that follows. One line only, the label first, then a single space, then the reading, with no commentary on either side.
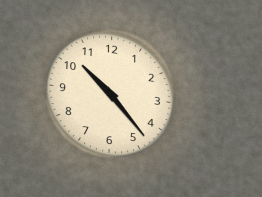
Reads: 10:23
